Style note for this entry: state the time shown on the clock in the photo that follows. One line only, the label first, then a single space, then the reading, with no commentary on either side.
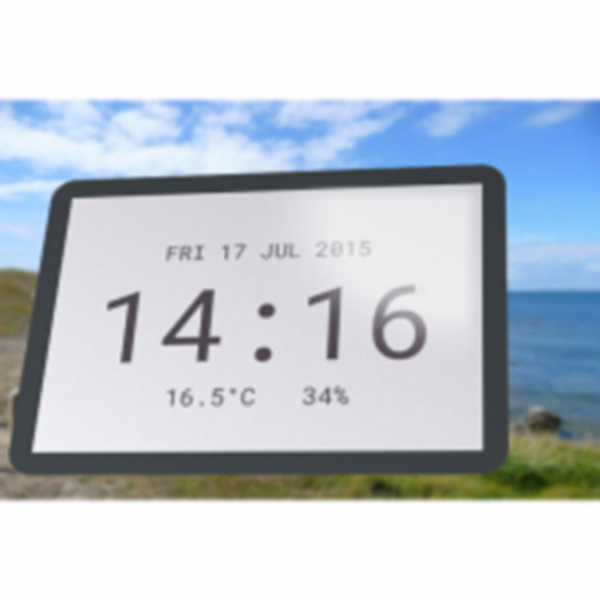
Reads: 14:16
